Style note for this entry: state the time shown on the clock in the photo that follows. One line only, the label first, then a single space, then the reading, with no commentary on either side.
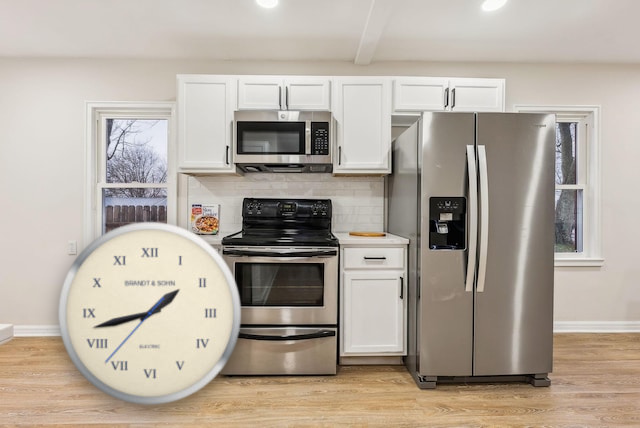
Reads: 1:42:37
